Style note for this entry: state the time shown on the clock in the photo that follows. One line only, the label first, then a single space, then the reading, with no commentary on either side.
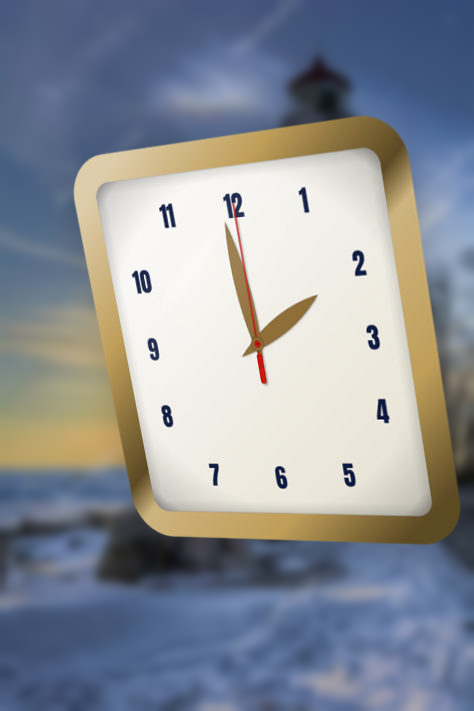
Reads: 1:59:00
